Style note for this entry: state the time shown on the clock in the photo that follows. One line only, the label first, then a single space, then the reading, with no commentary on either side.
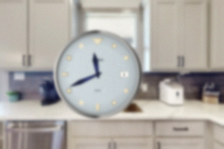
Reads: 11:41
